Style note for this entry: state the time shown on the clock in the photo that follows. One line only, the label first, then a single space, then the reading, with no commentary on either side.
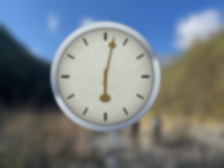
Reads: 6:02
